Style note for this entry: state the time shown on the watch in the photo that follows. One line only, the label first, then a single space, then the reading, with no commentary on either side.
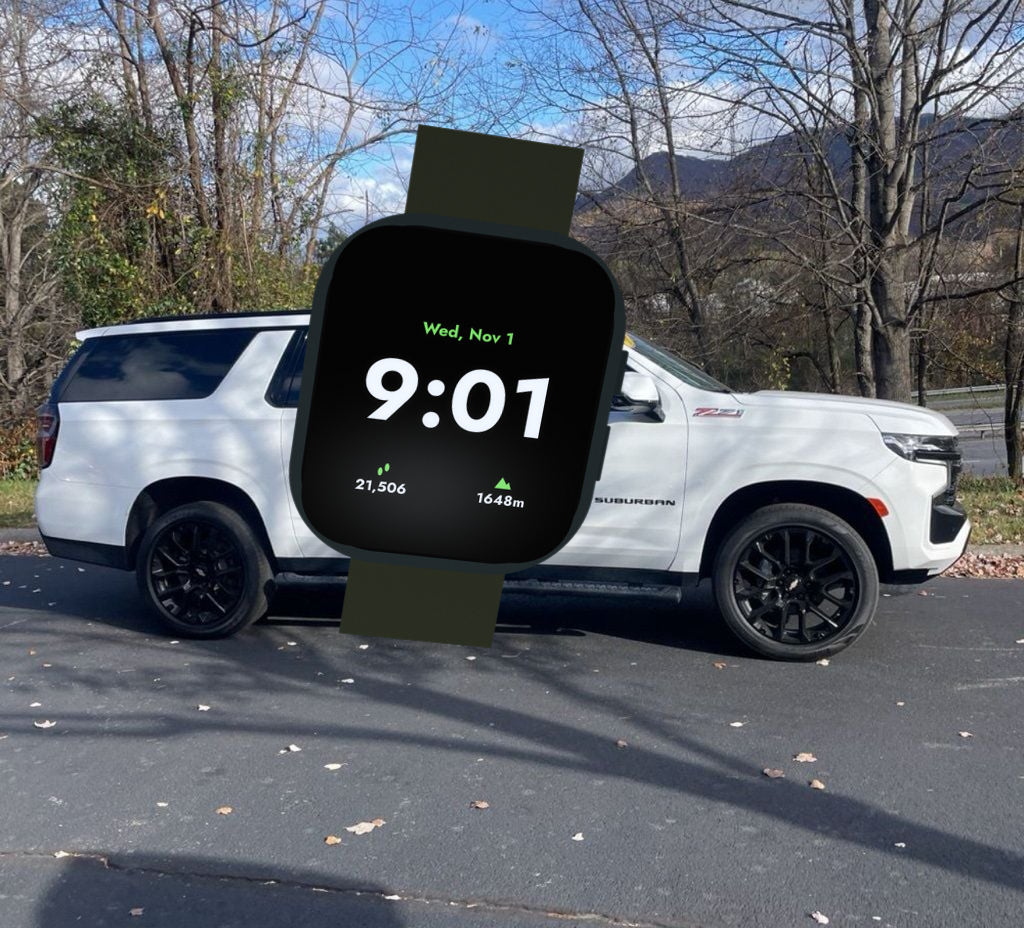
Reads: 9:01
